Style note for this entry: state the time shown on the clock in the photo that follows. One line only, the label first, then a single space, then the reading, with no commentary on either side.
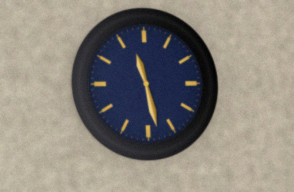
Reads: 11:28
